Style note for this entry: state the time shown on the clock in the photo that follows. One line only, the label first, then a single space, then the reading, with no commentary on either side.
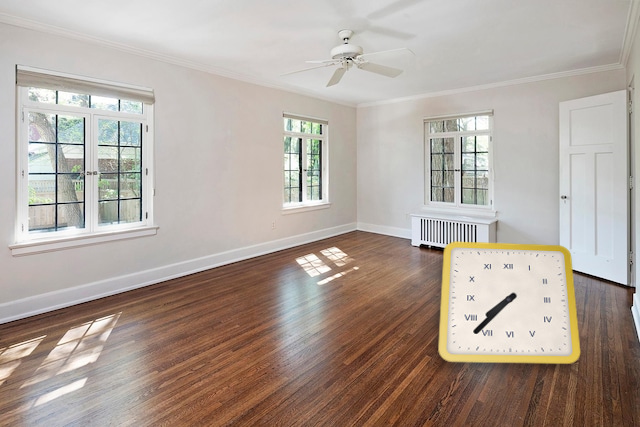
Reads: 7:37
